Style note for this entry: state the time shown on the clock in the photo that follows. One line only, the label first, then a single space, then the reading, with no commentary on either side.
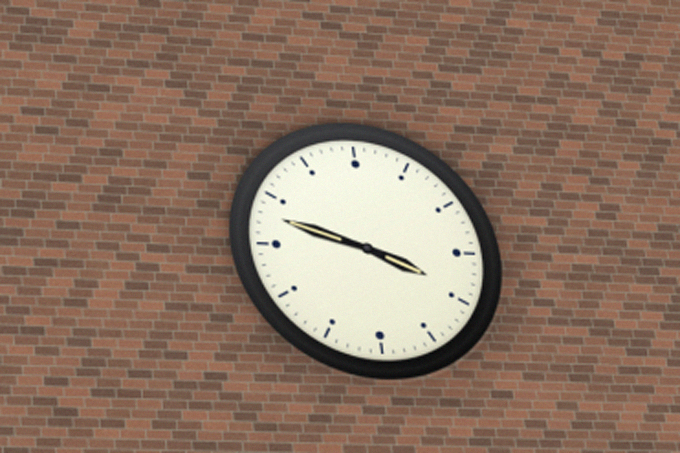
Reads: 3:48
